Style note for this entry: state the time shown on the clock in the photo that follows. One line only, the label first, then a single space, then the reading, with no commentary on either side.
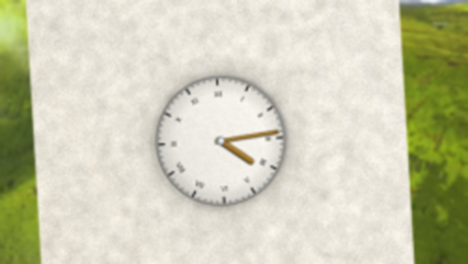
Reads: 4:14
